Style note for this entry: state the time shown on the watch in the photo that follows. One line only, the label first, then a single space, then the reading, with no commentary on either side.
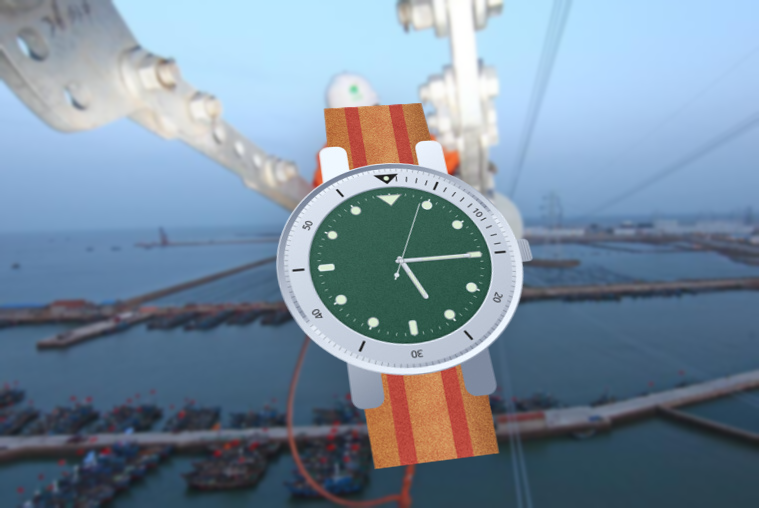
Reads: 5:15:04
